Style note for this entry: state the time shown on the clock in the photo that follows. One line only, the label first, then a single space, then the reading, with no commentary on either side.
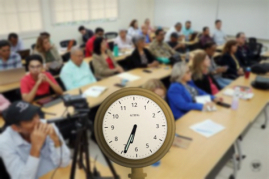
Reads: 6:34
